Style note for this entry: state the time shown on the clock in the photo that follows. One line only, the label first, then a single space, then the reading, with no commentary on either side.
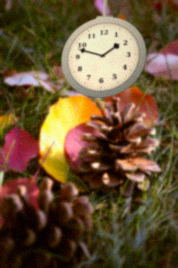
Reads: 1:48
